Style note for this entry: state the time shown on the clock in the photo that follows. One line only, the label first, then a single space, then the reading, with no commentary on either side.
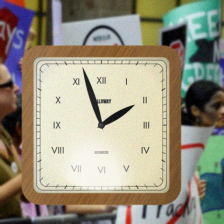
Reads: 1:57
